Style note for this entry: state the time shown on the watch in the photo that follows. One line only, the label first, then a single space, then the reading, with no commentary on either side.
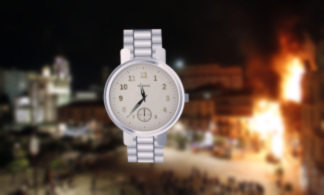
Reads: 11:37
